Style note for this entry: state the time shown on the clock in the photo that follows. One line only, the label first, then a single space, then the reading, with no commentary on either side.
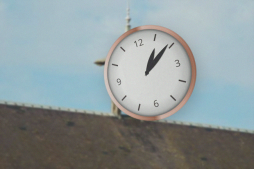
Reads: 1:09
